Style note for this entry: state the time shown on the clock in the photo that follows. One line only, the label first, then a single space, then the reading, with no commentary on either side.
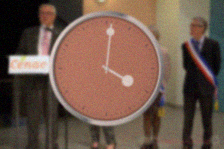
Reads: 4:01
